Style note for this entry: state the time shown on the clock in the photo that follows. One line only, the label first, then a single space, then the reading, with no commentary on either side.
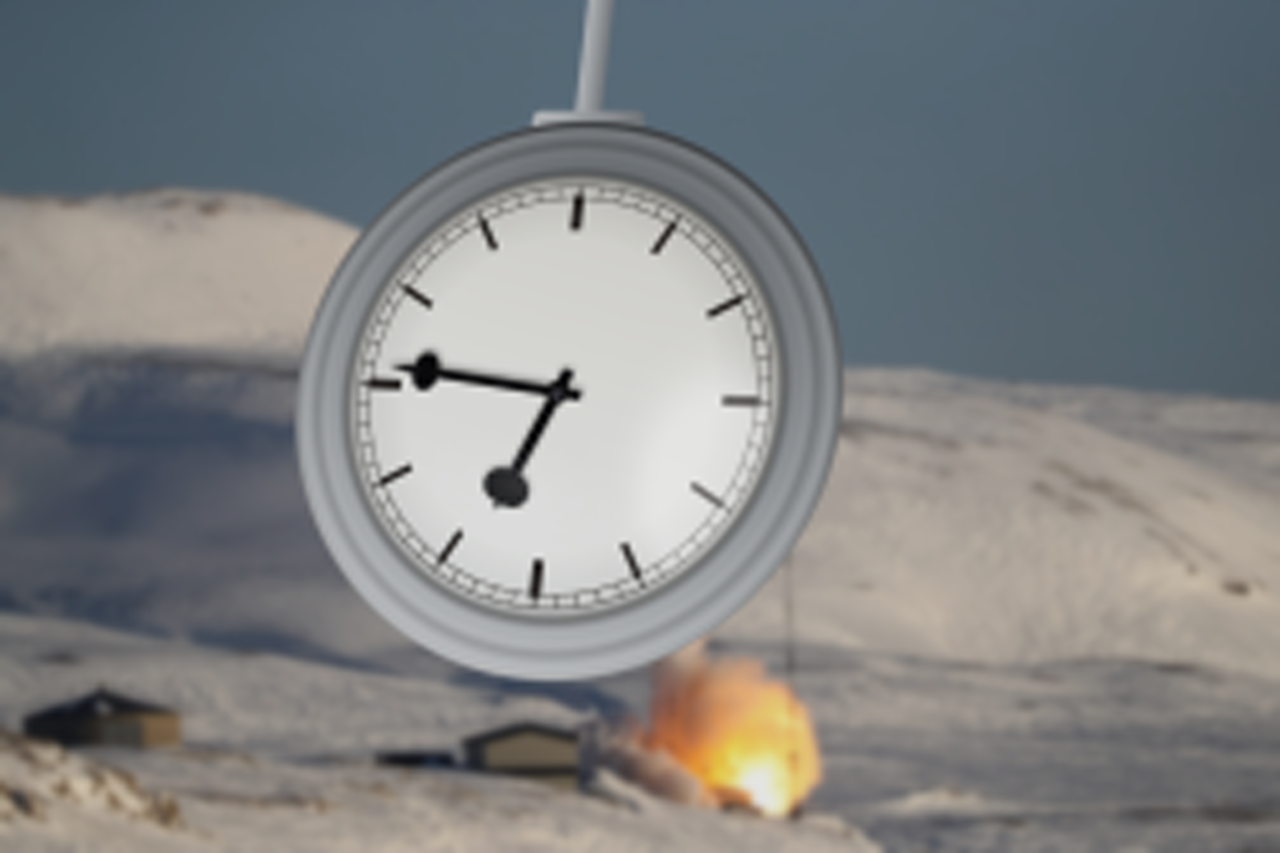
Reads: 6:46
